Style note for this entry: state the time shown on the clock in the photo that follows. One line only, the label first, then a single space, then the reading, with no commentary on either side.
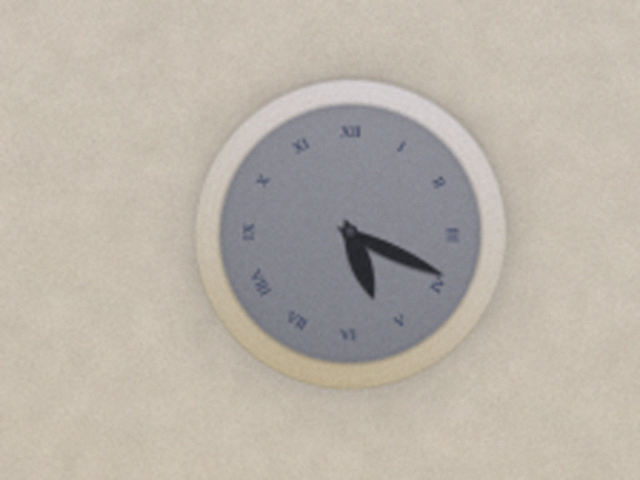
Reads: 5:19
